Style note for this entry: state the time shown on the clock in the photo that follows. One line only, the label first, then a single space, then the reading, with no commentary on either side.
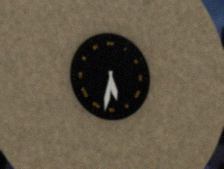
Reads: 5:32
